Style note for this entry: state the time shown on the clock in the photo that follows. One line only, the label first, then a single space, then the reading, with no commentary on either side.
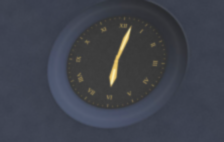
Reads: 6:02
